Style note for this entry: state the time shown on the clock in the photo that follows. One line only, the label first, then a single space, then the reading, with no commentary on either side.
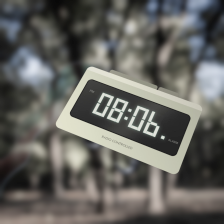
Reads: 8:06
